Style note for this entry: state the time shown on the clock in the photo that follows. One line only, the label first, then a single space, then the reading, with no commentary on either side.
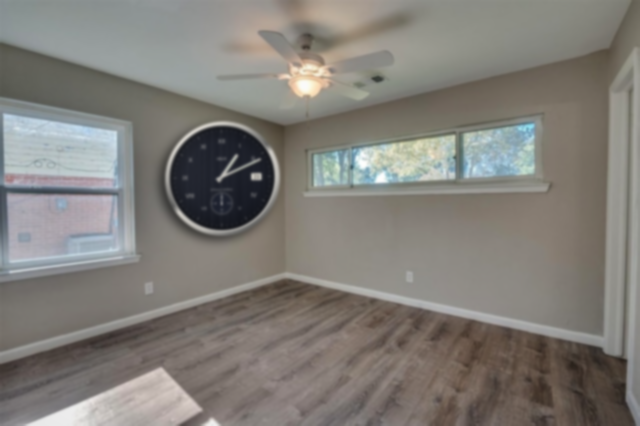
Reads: 1:11
